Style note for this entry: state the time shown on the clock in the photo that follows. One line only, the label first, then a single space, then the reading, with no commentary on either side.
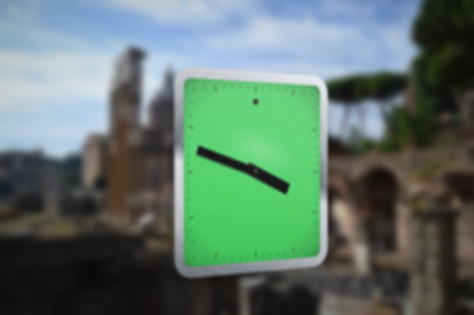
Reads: 3:48
